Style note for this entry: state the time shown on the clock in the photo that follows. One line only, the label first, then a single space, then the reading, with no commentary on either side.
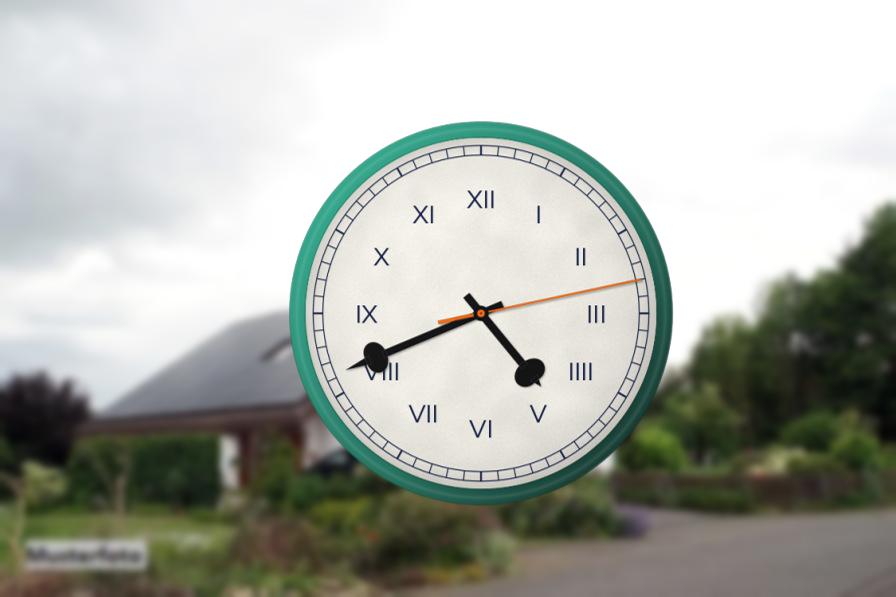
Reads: 4:41:13
